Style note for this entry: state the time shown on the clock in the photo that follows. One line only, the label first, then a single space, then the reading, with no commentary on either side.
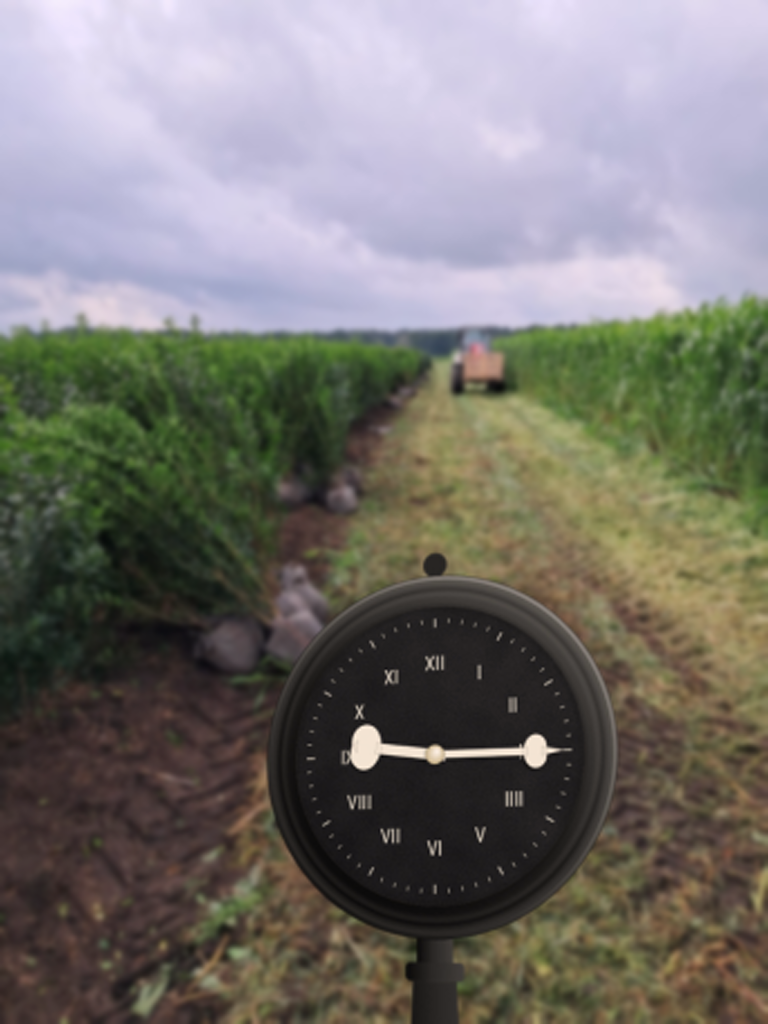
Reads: 9:15
